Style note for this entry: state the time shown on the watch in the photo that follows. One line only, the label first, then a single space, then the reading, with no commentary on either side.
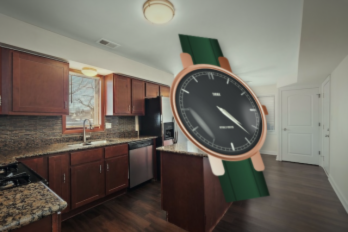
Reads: 4:23
